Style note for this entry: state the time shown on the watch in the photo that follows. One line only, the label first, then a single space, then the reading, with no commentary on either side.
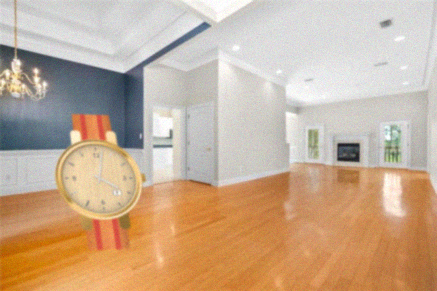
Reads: 4:02
